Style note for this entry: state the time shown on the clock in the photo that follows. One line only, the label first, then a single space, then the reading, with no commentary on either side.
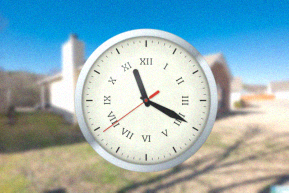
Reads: 11:19:39
